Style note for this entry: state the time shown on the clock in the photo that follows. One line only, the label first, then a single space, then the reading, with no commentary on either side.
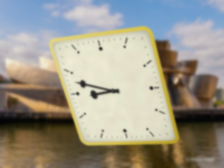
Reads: 8:48
